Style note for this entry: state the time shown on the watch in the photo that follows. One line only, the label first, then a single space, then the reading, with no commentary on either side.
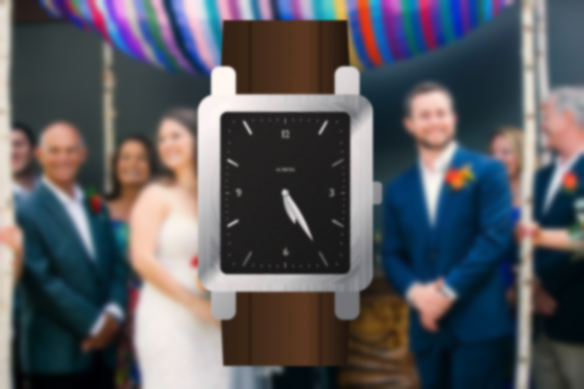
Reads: 5:25
